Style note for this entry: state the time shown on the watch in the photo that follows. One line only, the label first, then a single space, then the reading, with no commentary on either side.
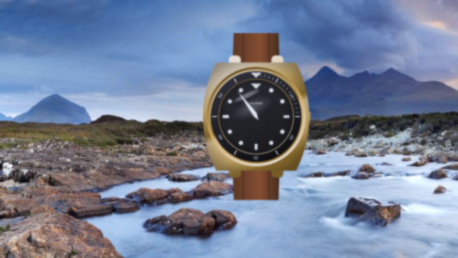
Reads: 10:54
